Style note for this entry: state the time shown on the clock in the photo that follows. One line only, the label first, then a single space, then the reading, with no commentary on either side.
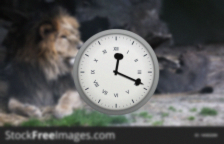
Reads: 12:19
